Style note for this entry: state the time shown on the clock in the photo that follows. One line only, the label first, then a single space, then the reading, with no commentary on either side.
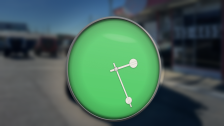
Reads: 2:26
